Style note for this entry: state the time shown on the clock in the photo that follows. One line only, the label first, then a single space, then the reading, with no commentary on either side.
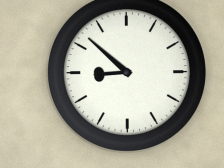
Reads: 8:52
